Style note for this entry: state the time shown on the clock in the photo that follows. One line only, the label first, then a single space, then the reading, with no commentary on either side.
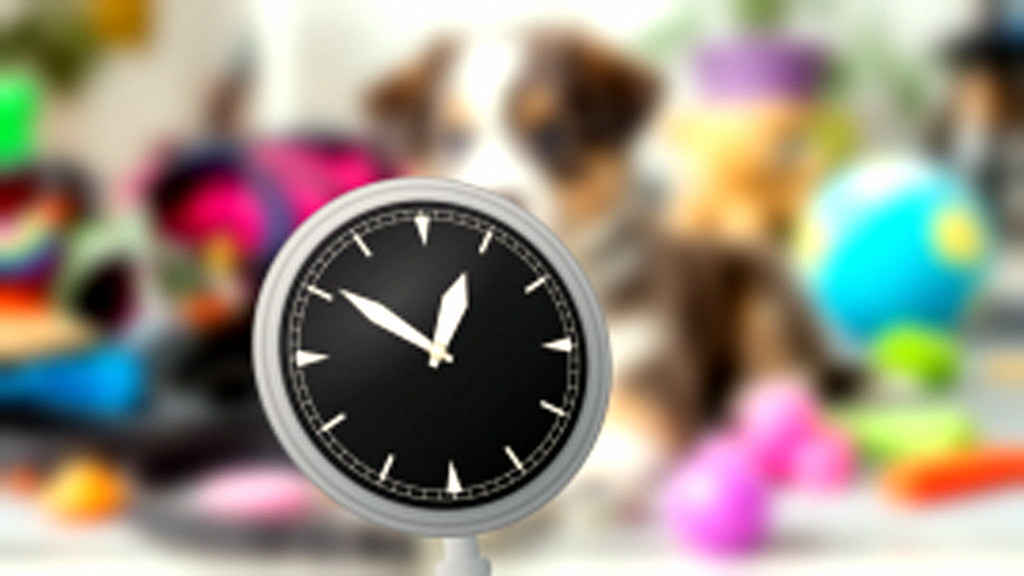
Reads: 12:51
